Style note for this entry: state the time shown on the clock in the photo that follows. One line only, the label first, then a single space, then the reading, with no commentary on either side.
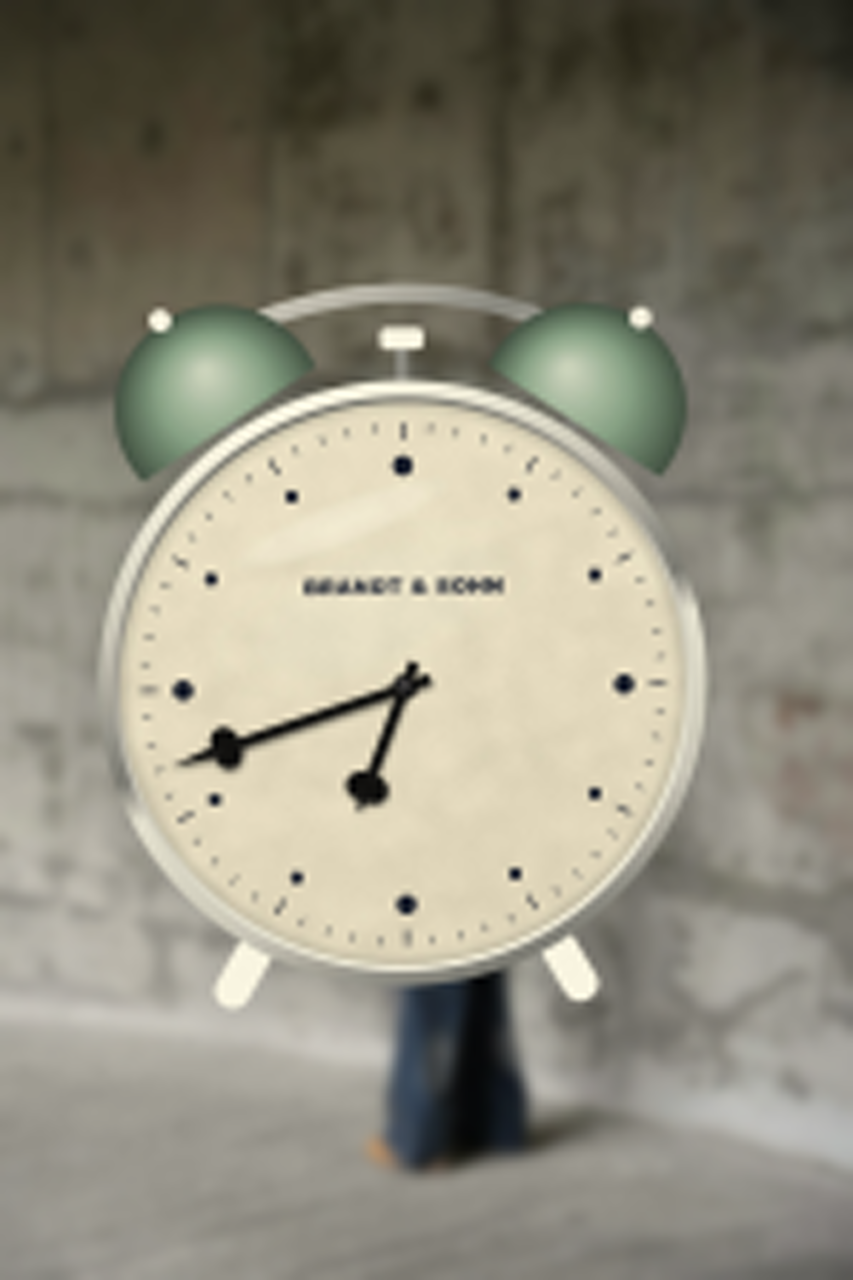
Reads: 6:42
